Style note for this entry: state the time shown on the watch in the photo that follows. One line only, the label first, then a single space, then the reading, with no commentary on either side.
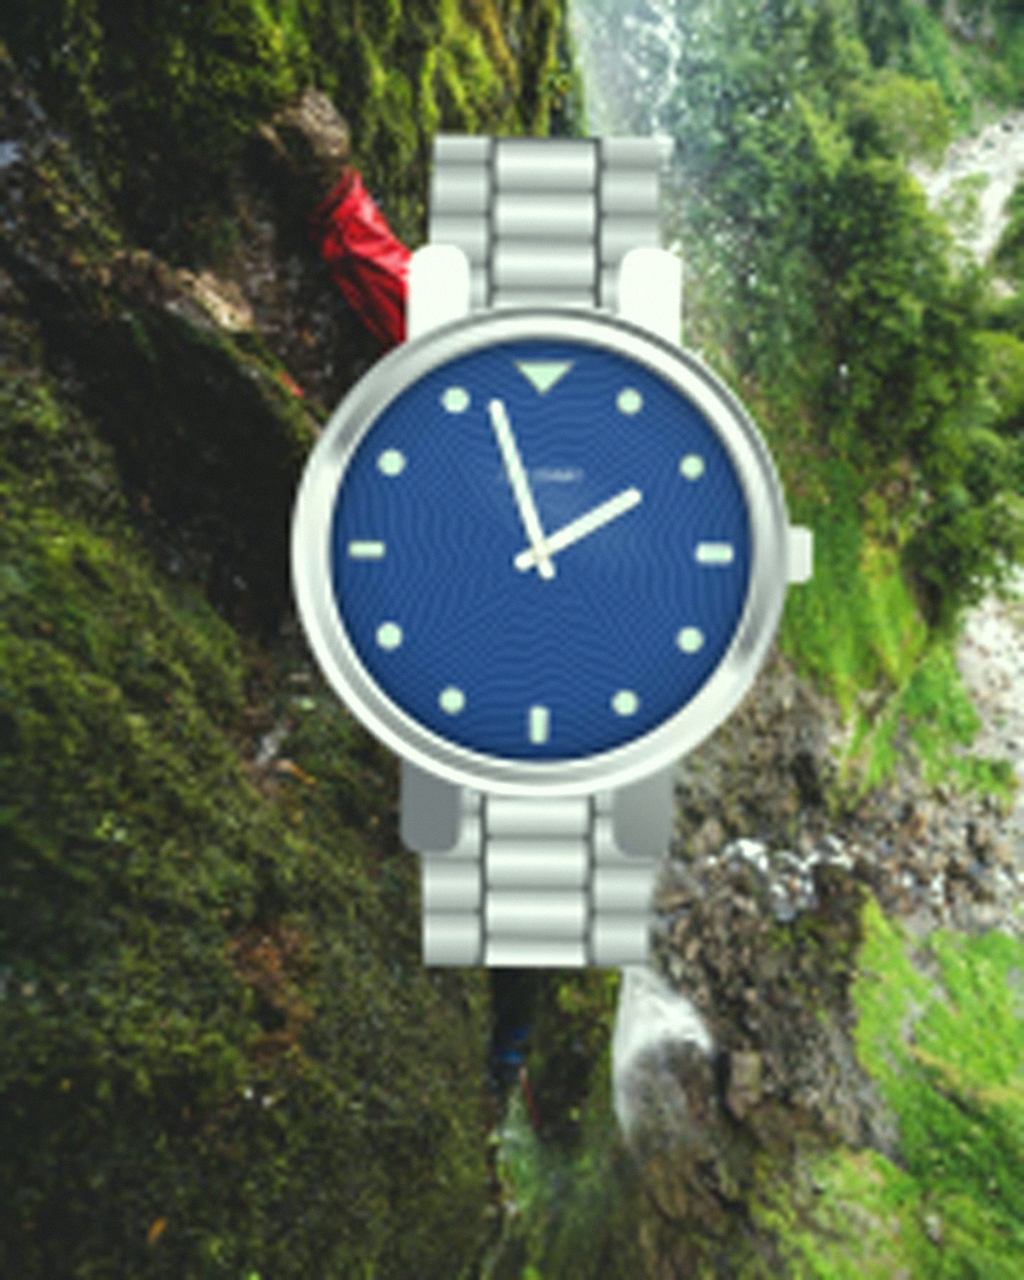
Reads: 1:57
